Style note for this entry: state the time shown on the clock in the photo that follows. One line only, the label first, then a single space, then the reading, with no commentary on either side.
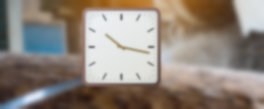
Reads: 10:17
